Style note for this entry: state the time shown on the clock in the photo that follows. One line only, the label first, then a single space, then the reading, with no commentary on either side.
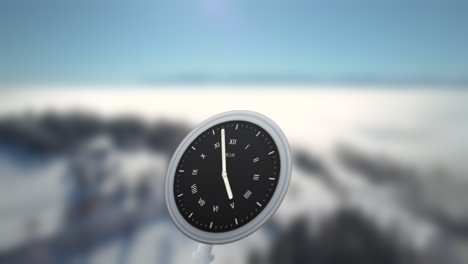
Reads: 4:57
